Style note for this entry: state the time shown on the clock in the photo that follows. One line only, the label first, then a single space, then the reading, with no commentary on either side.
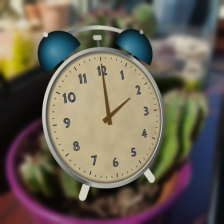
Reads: 2:00
